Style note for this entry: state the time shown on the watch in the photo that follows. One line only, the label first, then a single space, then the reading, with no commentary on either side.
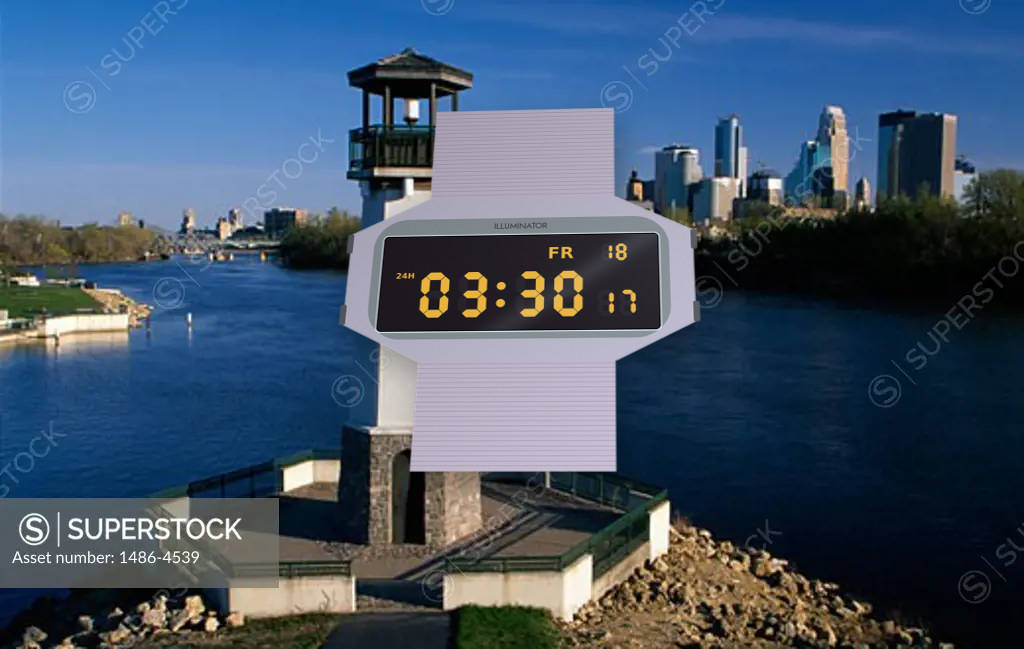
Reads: 3:30:17
